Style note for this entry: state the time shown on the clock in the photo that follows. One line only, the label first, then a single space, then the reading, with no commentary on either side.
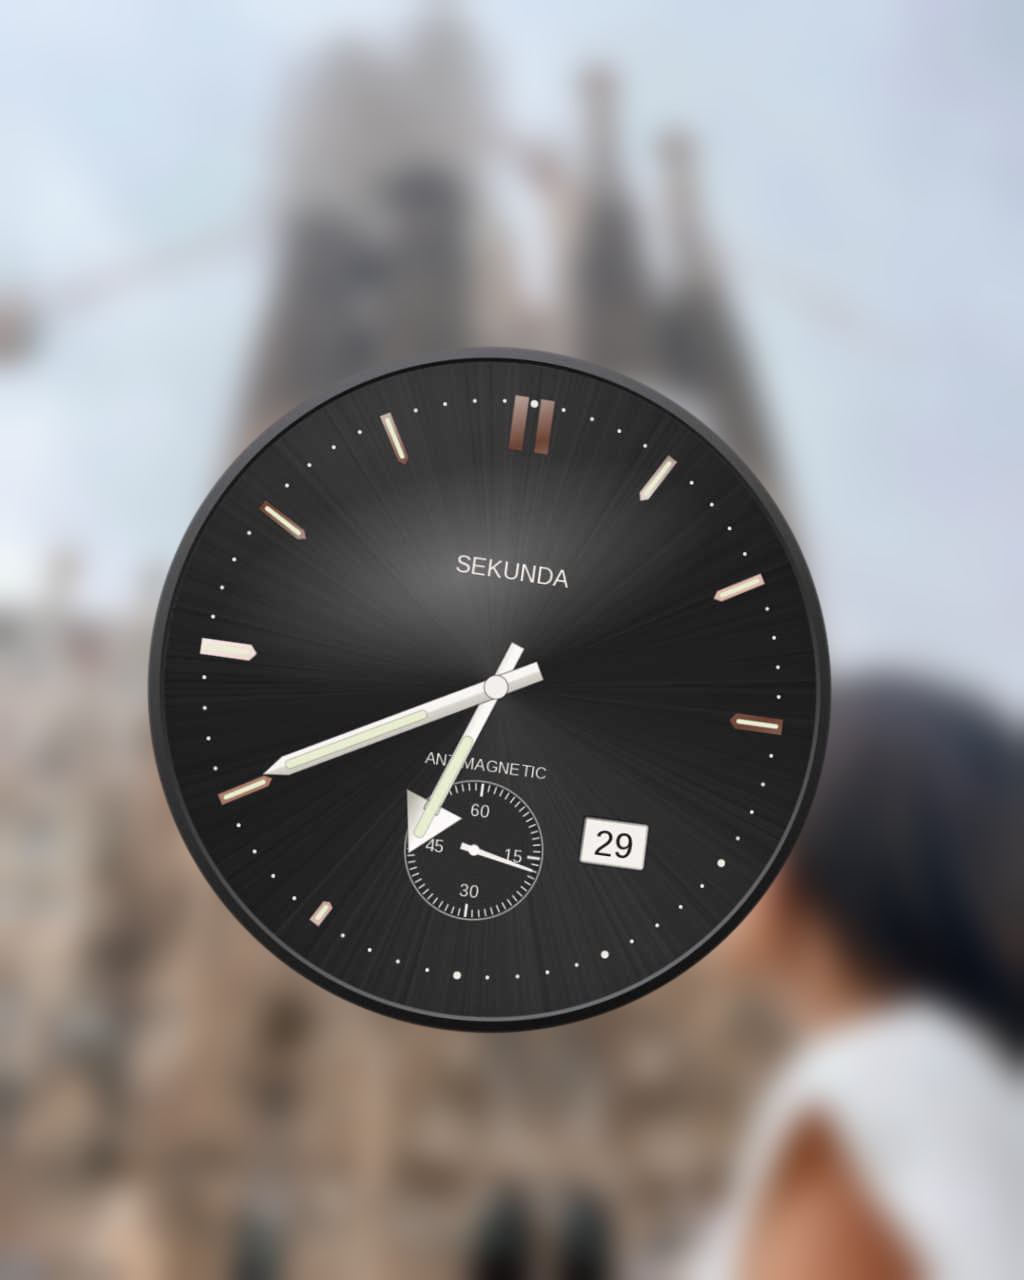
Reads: 6:40:17
